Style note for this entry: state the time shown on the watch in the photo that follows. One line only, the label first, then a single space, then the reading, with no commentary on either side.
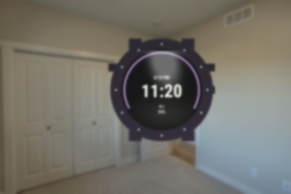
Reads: 11:20
